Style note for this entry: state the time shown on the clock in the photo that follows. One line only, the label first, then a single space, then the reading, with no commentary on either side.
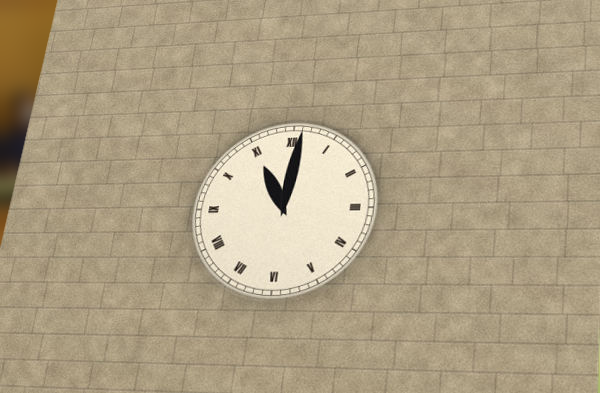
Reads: 11:01
